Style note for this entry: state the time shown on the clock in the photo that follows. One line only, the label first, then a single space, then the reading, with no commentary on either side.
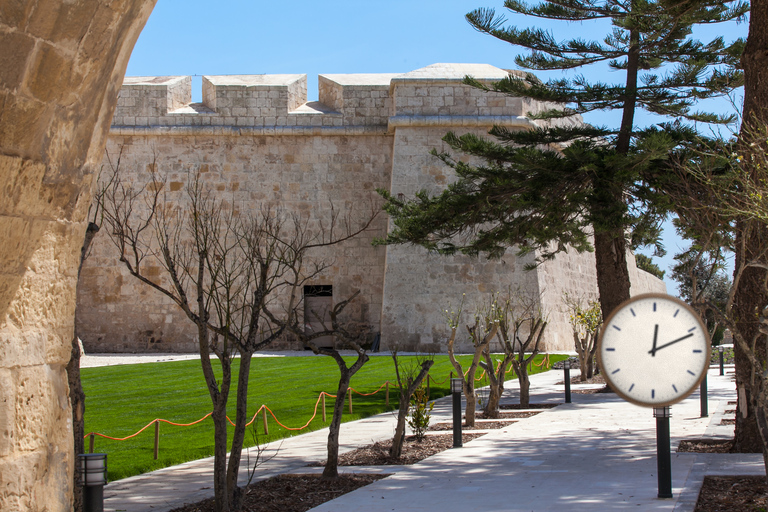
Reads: 12:11
